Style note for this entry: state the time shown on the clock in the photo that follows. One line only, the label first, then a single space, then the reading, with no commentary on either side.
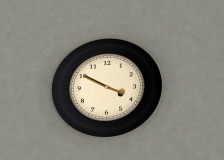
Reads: 3:50
